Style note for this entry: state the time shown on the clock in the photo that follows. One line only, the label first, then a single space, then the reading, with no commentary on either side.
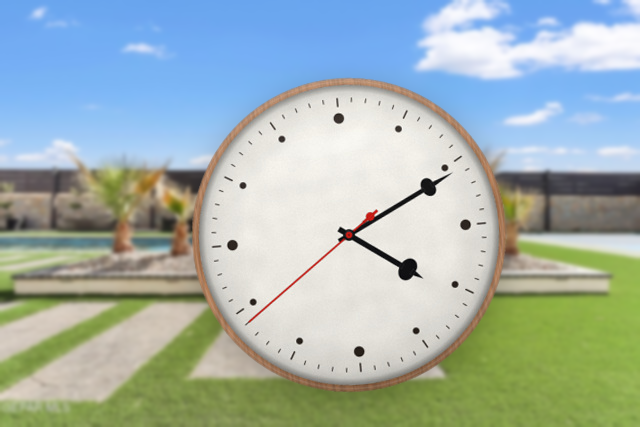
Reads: 4:10:39
